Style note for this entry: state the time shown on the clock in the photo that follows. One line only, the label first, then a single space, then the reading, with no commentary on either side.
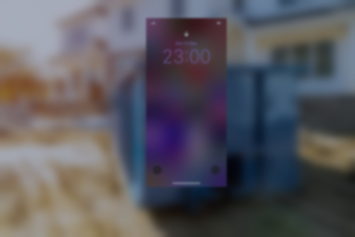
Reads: 23:00
